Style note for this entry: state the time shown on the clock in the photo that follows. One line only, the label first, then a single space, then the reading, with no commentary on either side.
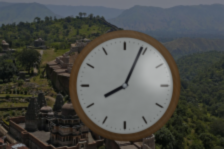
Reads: 8:04
